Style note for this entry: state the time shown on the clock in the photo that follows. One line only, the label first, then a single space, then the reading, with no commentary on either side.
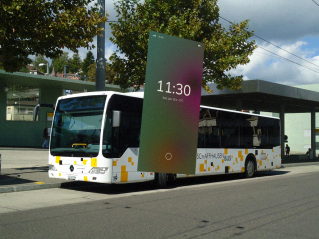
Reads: 11:30
